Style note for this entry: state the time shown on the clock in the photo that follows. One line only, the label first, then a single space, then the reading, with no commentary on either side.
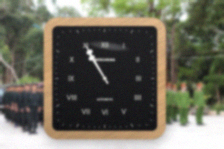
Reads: 10:55
